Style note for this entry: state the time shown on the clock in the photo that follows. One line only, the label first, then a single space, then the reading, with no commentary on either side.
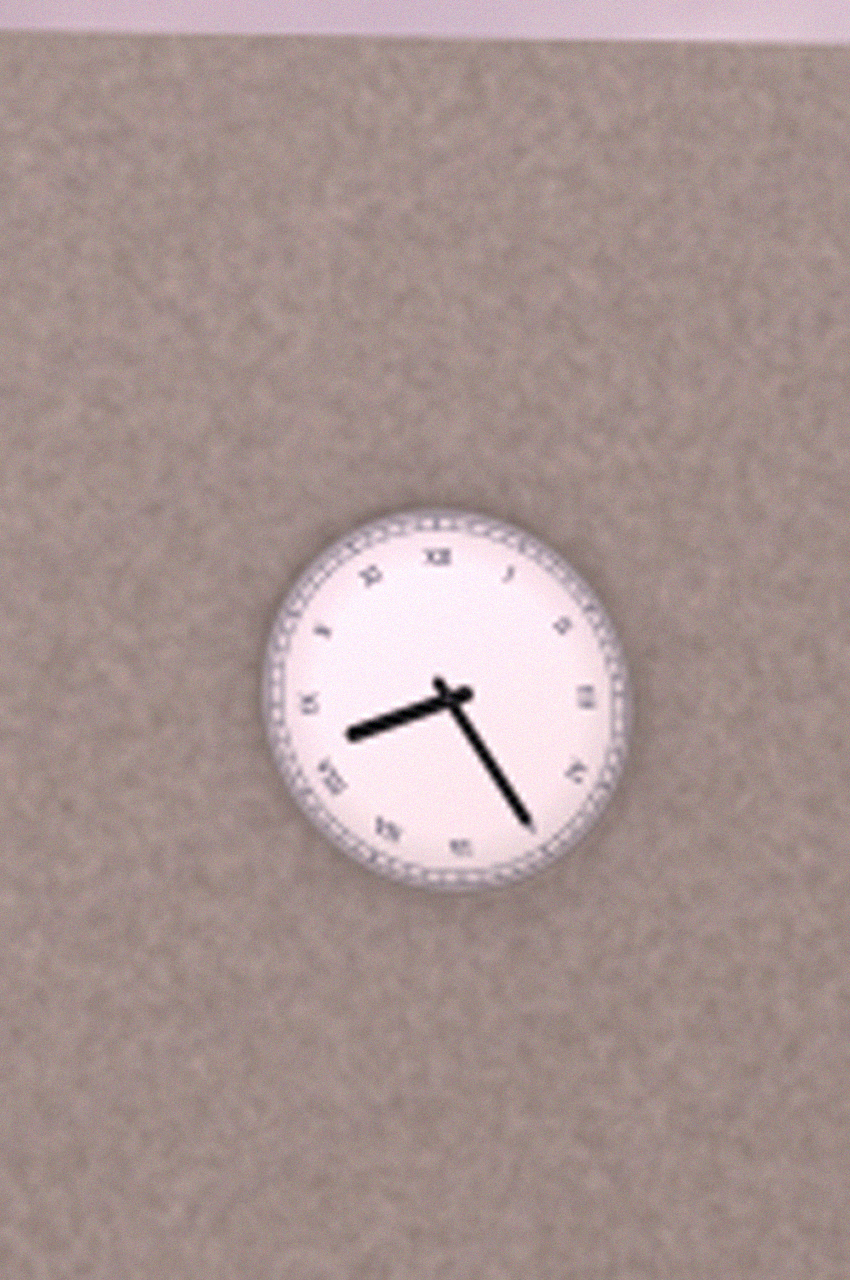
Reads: 8:25
